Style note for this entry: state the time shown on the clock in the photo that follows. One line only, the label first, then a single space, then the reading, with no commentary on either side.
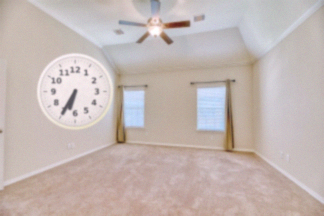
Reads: 6:35
